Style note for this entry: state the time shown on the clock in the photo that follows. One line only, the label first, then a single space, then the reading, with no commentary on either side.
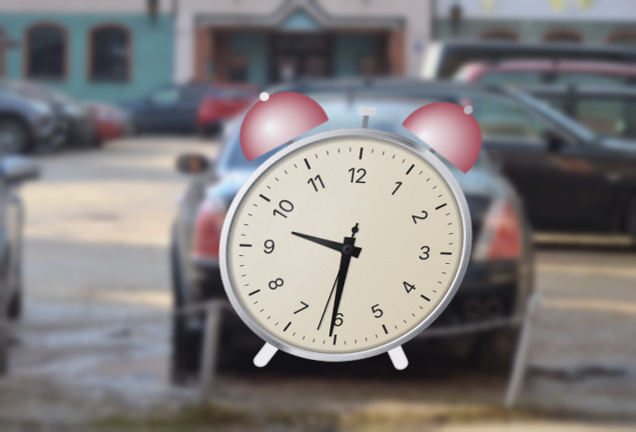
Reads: 9:30:32
